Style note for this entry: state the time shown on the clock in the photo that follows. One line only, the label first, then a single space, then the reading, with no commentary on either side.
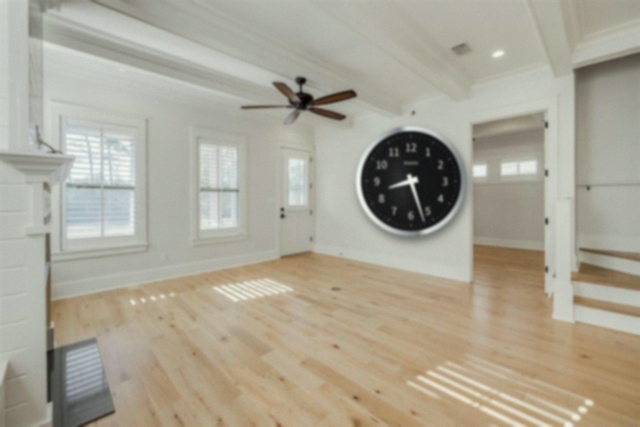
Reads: 8:27
